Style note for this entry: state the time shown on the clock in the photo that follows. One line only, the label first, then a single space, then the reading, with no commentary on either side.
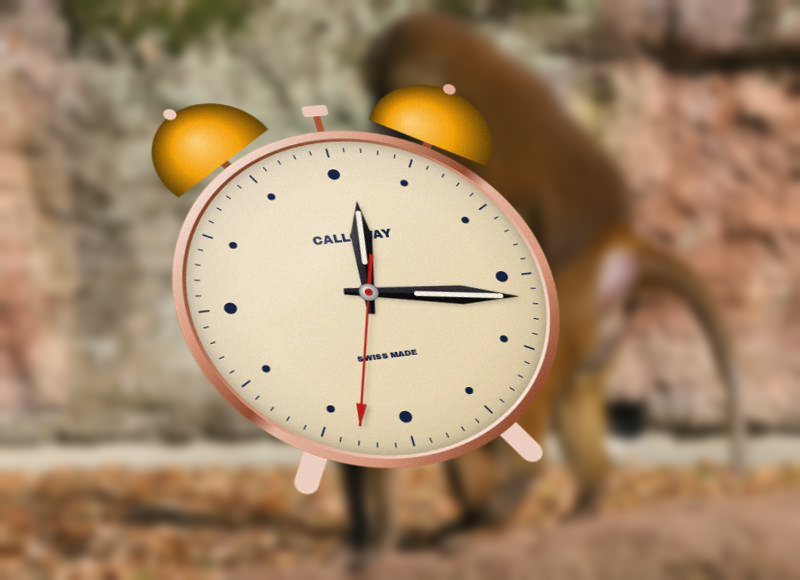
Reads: 12:16:33
